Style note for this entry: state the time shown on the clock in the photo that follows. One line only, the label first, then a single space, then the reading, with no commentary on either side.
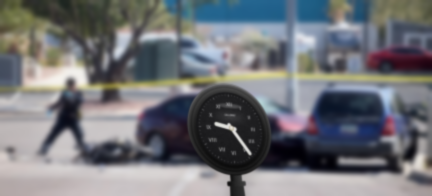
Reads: 9:24
